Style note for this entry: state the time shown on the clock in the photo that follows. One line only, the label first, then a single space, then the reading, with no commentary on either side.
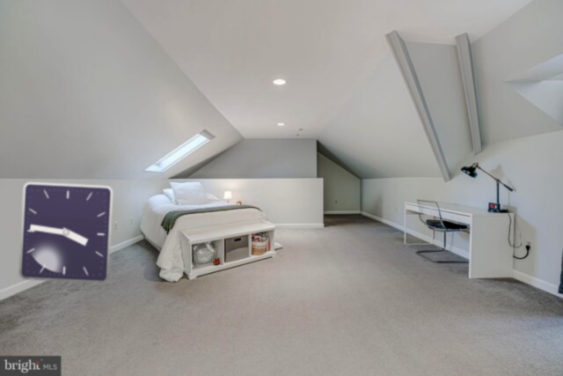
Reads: 3:46
